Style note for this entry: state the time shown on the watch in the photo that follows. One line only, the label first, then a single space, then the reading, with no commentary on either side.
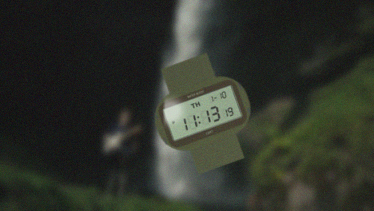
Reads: 11:13:19
